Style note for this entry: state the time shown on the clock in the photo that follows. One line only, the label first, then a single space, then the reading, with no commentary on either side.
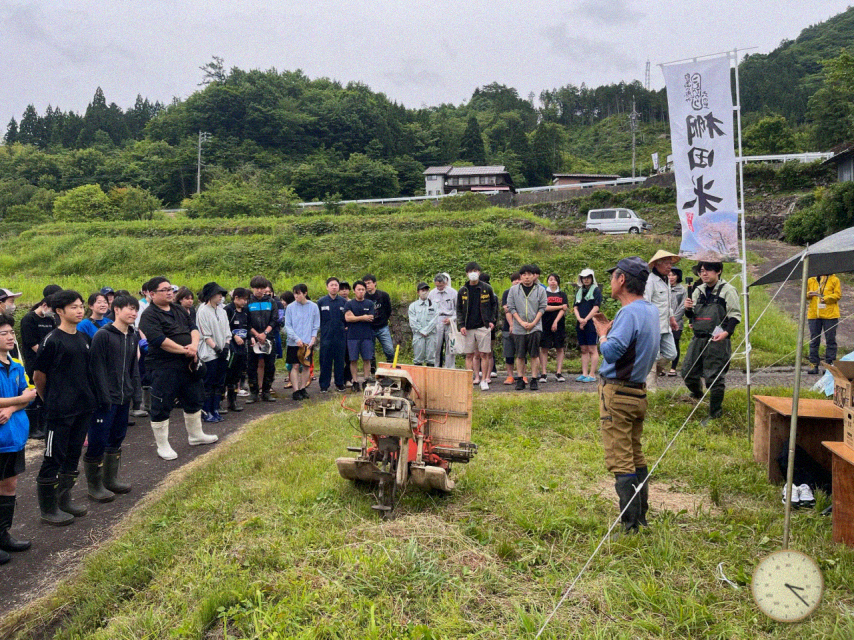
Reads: 3:22
